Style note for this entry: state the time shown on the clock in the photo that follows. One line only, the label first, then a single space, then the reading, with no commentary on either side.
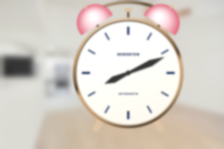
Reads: 8:11
